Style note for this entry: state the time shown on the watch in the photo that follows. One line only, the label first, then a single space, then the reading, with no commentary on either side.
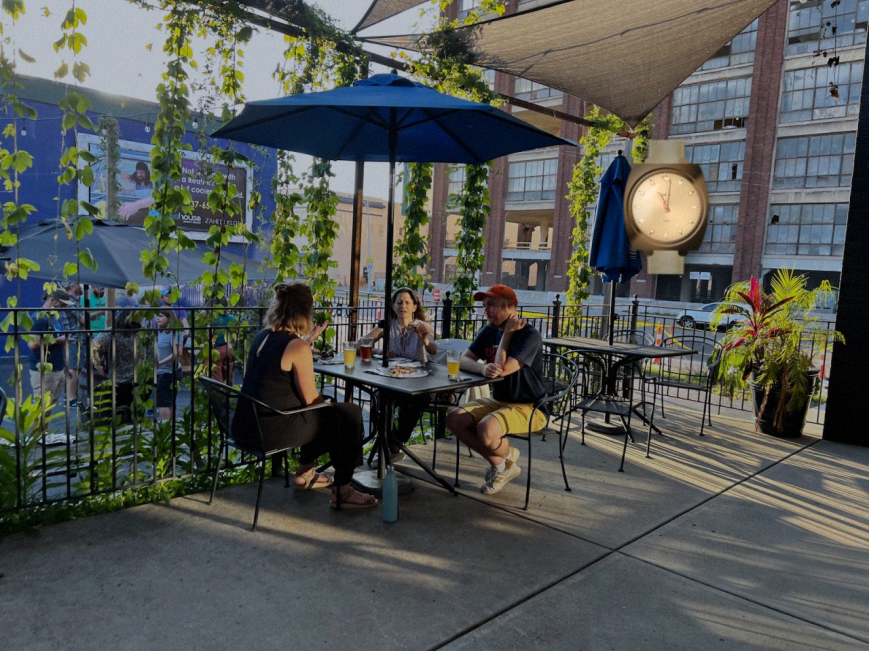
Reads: 11:01
